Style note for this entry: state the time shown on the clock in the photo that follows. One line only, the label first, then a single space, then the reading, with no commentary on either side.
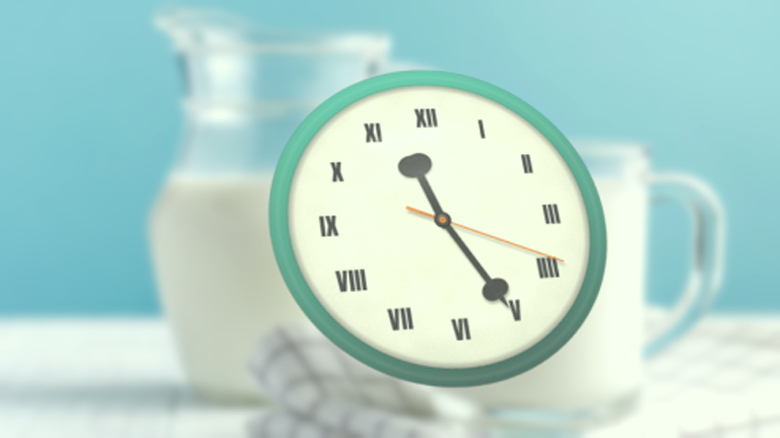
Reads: 11:25:19
